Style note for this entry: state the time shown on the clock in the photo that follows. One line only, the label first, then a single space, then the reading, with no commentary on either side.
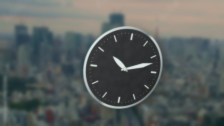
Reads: 10:12
